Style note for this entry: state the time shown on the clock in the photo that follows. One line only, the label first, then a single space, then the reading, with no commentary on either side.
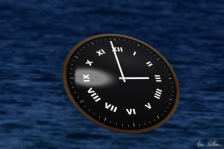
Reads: 2:59
